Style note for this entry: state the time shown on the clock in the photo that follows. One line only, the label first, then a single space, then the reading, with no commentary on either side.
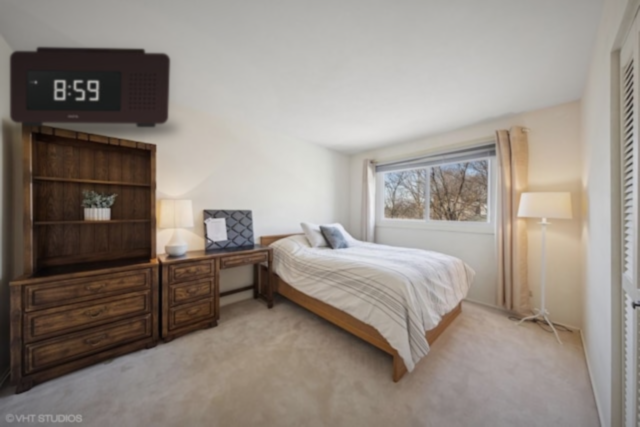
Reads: 8:59
